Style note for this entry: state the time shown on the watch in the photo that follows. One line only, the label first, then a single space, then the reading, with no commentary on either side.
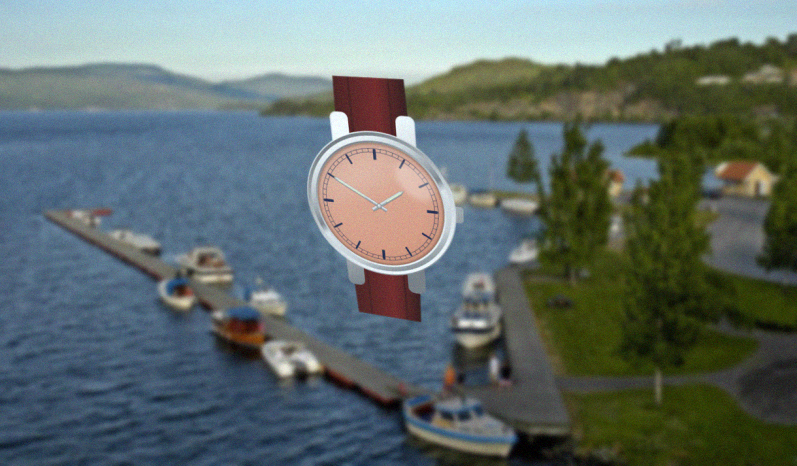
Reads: 1:50
